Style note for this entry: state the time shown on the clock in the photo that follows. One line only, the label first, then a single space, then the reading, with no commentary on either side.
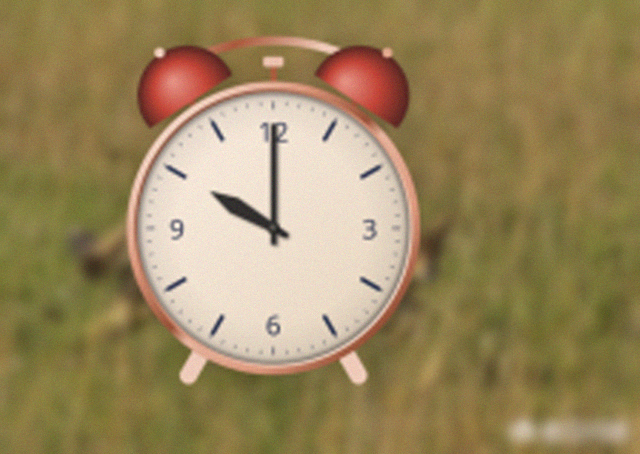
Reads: 10:00
